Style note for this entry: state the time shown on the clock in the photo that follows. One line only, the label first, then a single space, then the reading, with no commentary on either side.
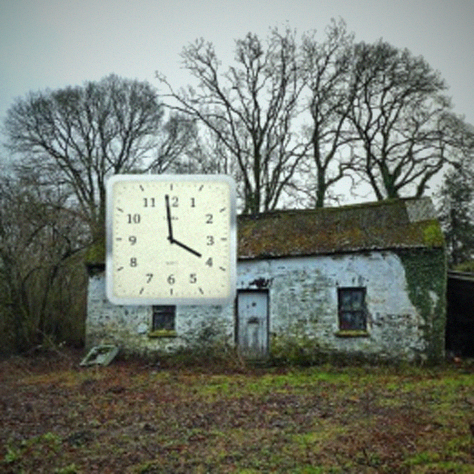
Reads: 3:59
